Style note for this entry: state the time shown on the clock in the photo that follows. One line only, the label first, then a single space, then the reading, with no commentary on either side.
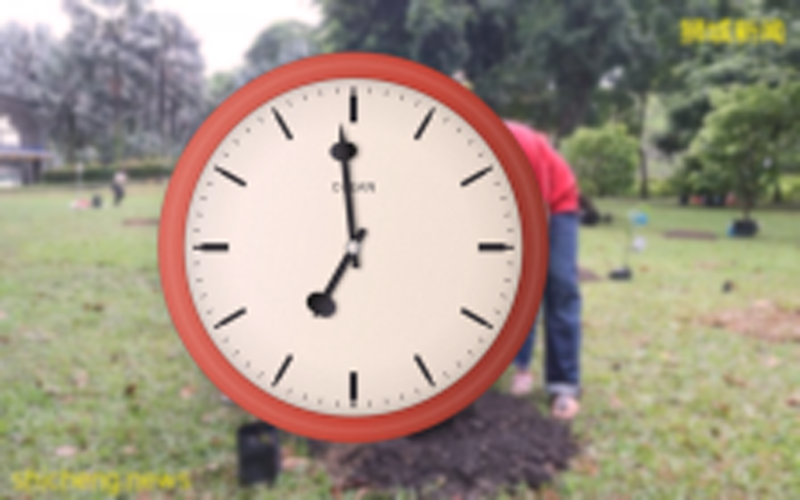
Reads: 6:59
